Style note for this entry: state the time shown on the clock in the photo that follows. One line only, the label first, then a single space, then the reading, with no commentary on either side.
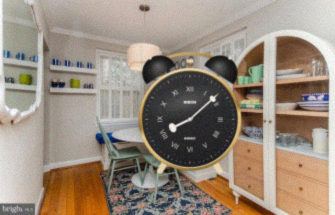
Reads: 8:08
